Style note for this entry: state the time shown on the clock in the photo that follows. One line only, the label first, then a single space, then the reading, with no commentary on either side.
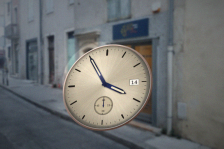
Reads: 3:55
